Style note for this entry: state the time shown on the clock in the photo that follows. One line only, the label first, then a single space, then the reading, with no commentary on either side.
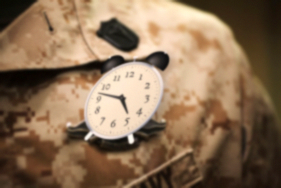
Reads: 4:47
